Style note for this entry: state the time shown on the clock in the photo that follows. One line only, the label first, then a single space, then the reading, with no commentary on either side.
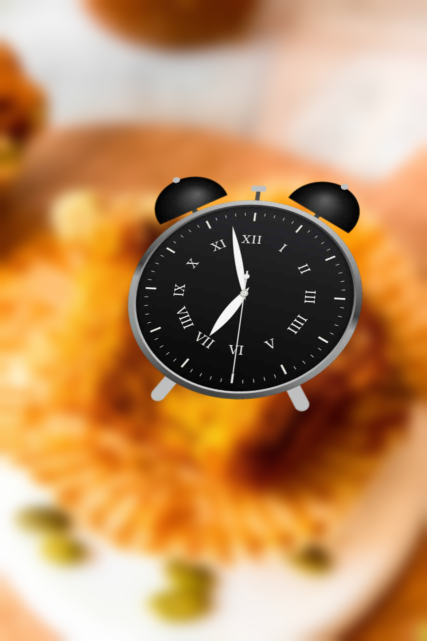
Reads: 6:57:30
